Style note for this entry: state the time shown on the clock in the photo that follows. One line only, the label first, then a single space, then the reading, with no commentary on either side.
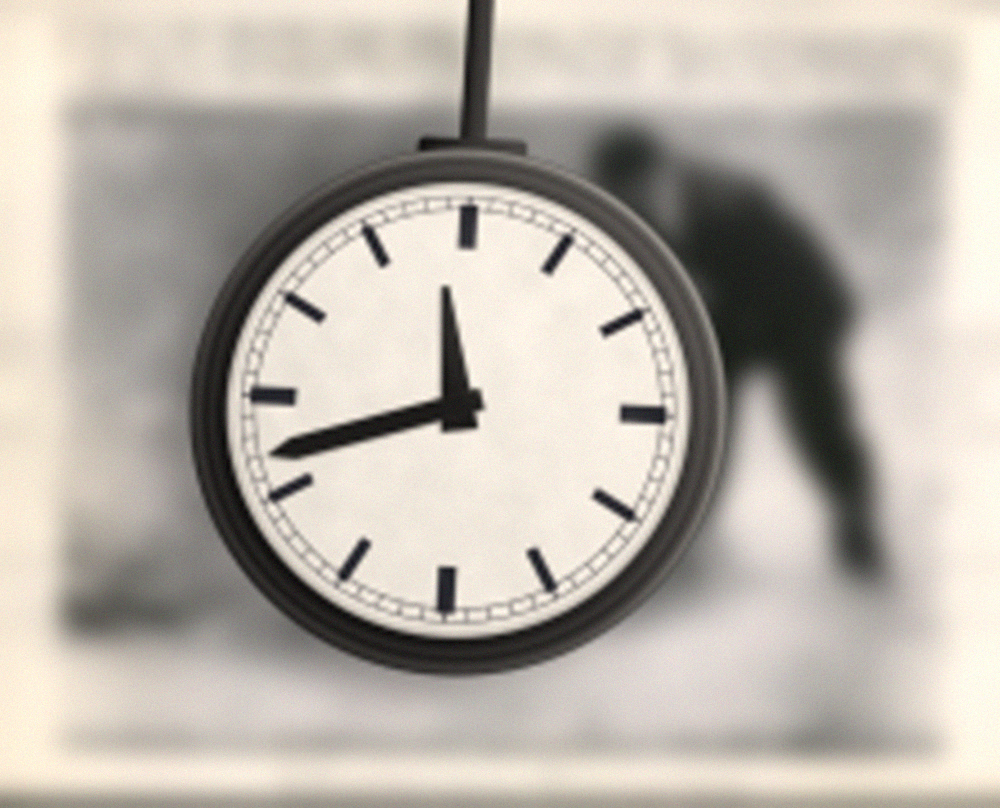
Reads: 11:42
